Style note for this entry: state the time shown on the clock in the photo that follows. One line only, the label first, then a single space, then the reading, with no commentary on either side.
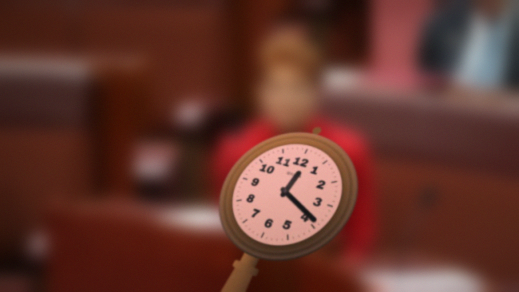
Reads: 12:19
